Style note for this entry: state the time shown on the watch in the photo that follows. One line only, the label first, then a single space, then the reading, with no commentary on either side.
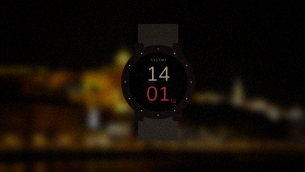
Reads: 14:01
